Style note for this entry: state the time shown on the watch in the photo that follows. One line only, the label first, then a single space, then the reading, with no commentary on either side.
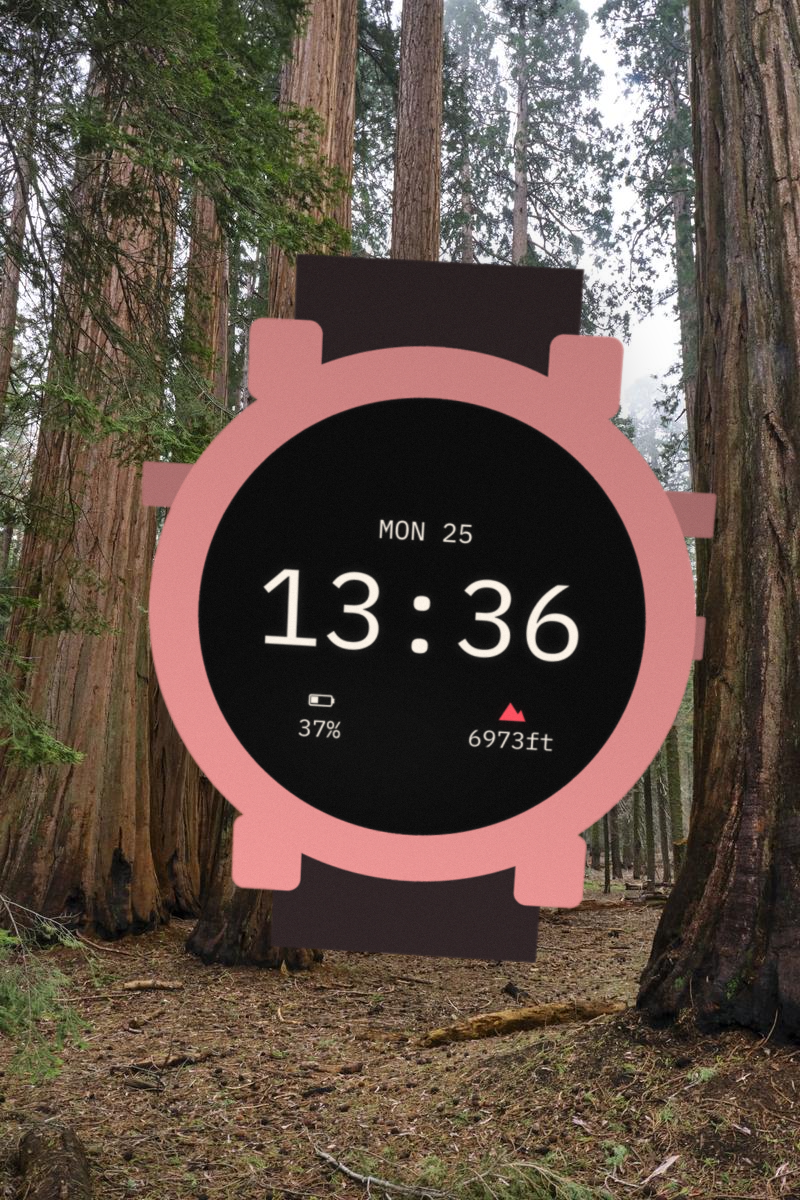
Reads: 13:36
